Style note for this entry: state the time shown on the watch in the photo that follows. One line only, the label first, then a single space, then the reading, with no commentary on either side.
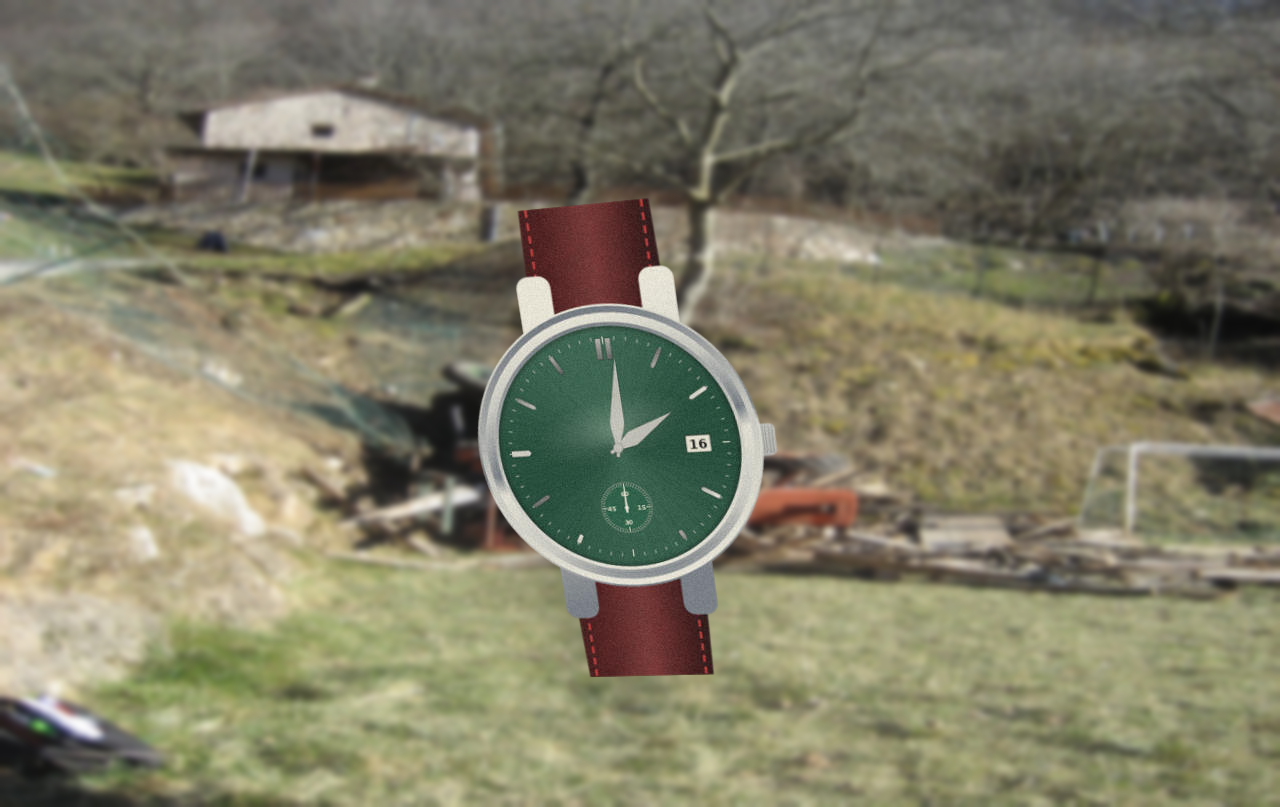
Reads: 2:01
